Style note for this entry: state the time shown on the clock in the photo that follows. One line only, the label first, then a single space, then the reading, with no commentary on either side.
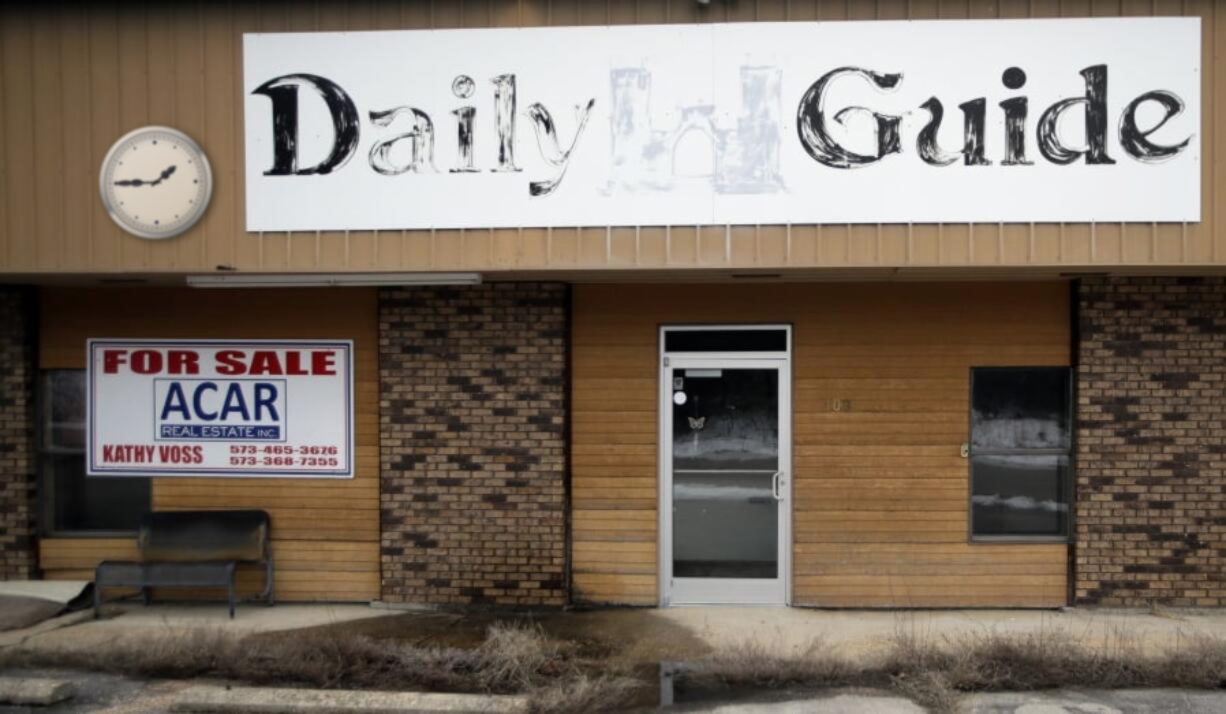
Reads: 1:45
